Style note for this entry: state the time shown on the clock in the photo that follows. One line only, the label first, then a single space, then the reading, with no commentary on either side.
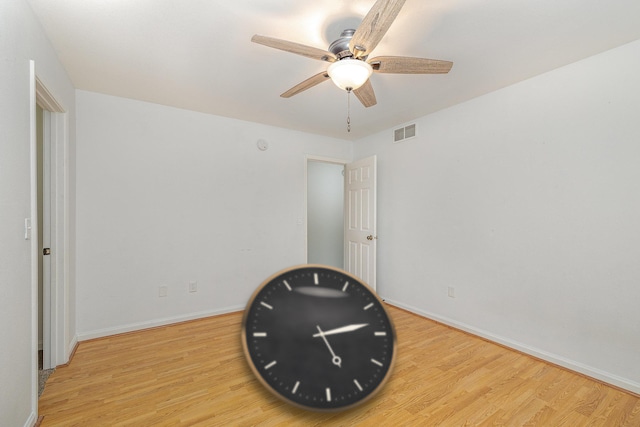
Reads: 5:13
